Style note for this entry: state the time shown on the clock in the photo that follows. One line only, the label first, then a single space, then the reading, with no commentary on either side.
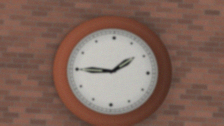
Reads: 1:45
